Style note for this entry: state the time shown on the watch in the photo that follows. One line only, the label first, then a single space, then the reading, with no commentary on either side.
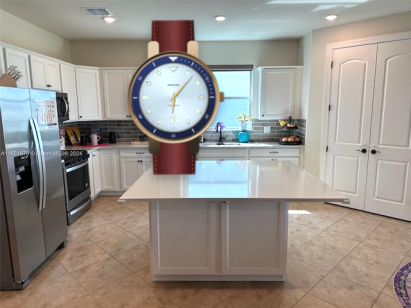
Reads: 6:07
